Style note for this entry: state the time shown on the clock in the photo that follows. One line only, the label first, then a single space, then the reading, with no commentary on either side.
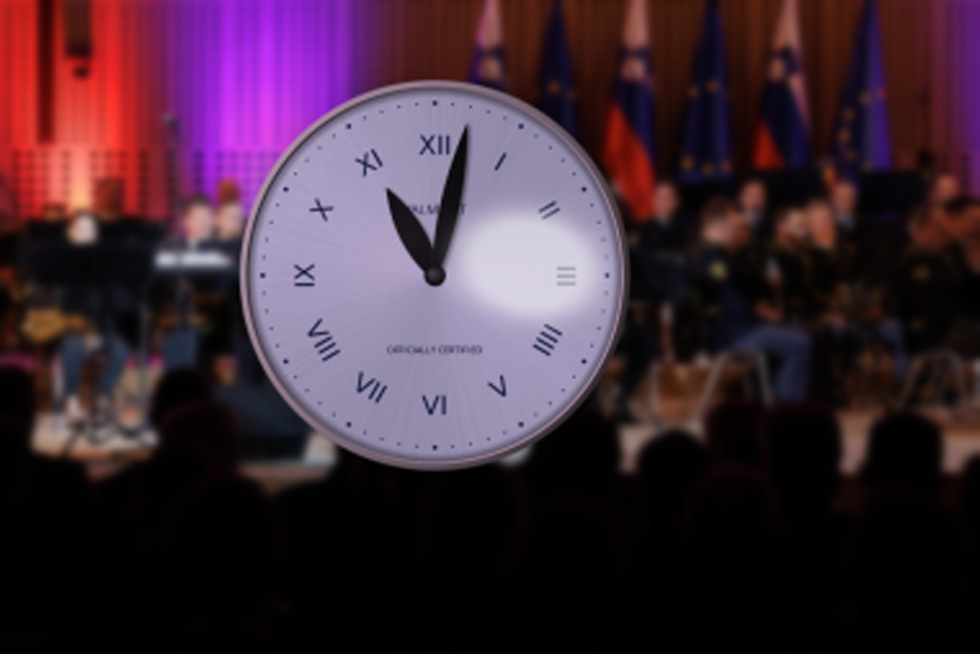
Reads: 11:02
